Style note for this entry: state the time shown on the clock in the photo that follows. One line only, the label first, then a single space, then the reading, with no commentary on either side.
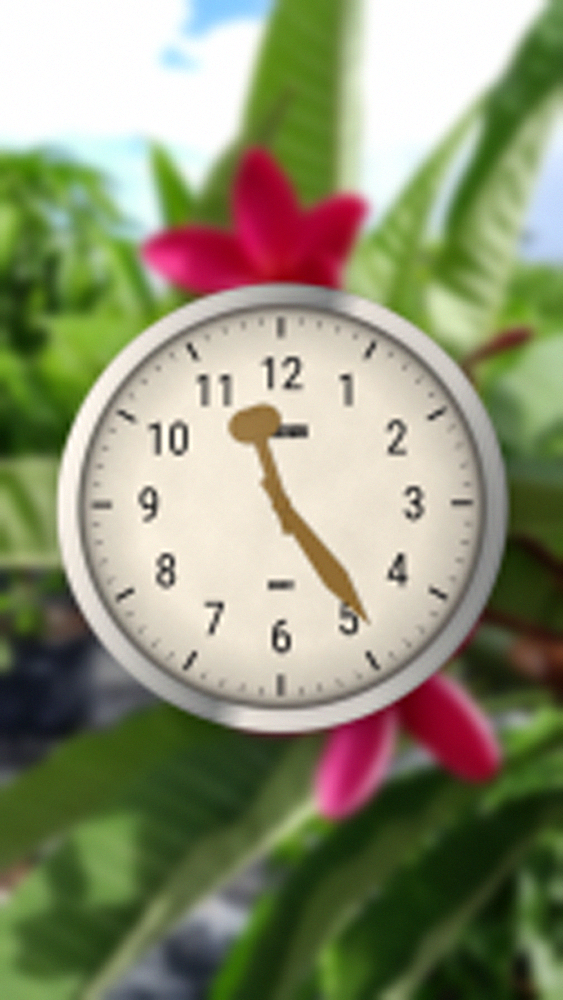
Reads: 11:24
